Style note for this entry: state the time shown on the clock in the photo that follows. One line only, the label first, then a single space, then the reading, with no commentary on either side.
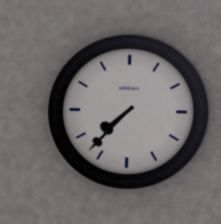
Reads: 7:37
